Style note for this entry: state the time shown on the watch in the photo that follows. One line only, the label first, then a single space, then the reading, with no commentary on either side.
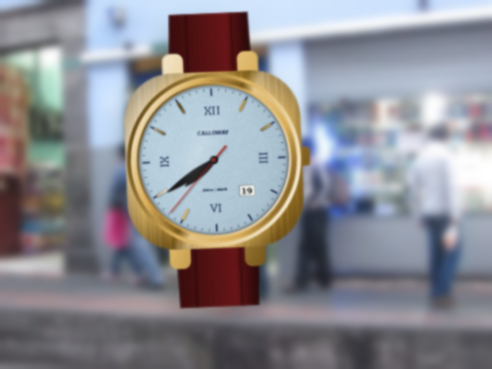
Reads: 7:39:37
